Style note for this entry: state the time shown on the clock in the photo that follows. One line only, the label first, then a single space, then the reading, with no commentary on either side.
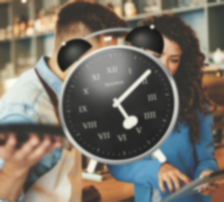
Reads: 5:09
